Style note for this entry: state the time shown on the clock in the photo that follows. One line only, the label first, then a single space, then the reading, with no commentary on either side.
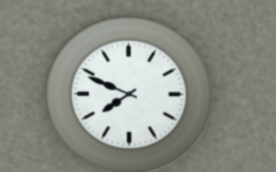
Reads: 7:49
